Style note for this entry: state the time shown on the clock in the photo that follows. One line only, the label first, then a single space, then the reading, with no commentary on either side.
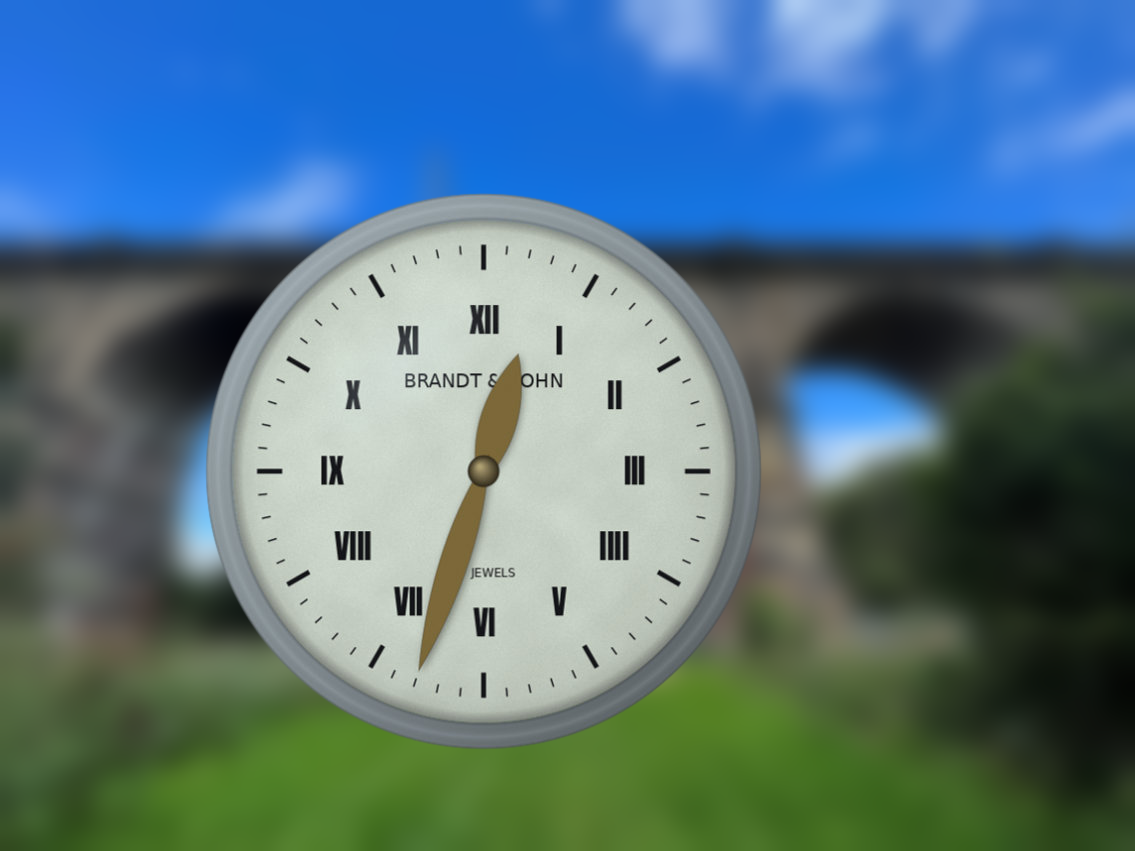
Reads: 12:33
